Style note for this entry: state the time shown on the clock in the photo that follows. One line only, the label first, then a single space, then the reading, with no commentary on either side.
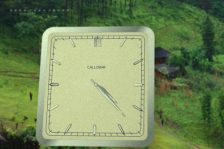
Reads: 4:23
